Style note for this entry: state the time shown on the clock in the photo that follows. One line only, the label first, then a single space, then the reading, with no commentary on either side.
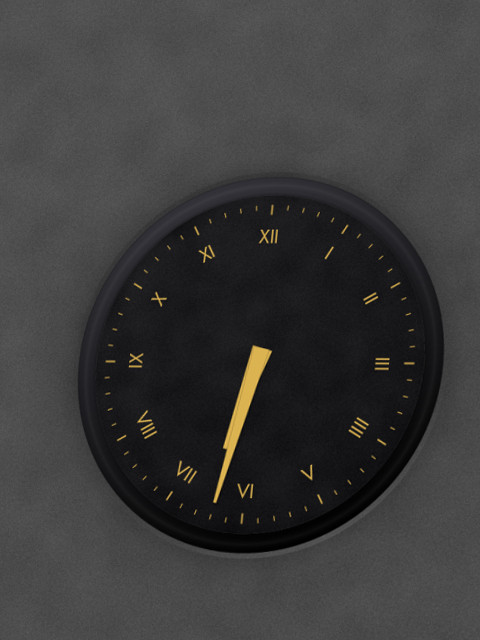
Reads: 6:32
